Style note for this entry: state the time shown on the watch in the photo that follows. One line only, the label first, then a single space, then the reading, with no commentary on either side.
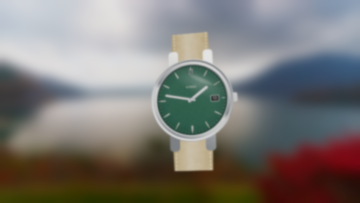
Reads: 1:47
